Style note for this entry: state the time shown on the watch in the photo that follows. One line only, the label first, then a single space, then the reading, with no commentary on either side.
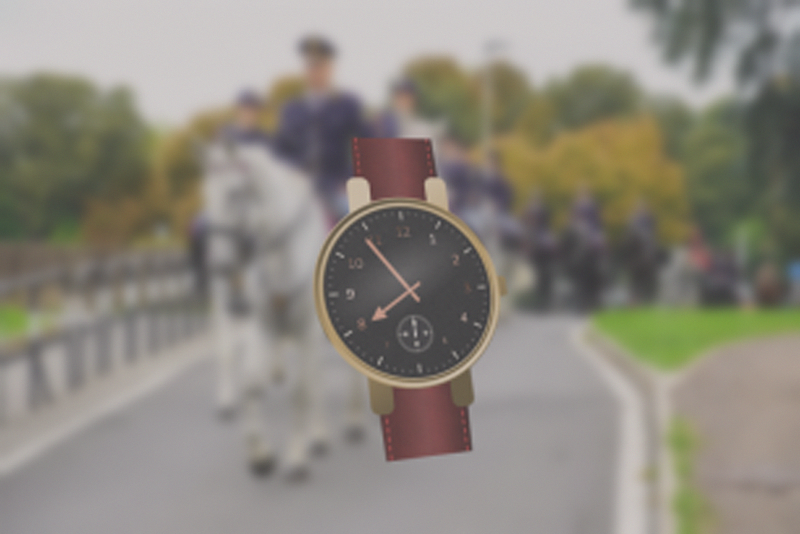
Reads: 7:54
